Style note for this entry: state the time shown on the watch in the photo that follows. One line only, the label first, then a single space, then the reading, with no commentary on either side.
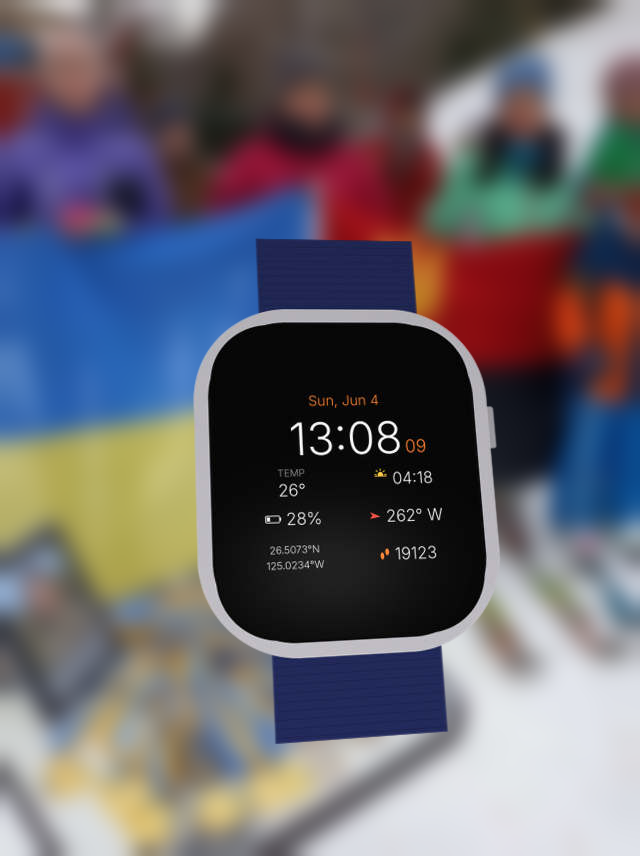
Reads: 13:08:09
